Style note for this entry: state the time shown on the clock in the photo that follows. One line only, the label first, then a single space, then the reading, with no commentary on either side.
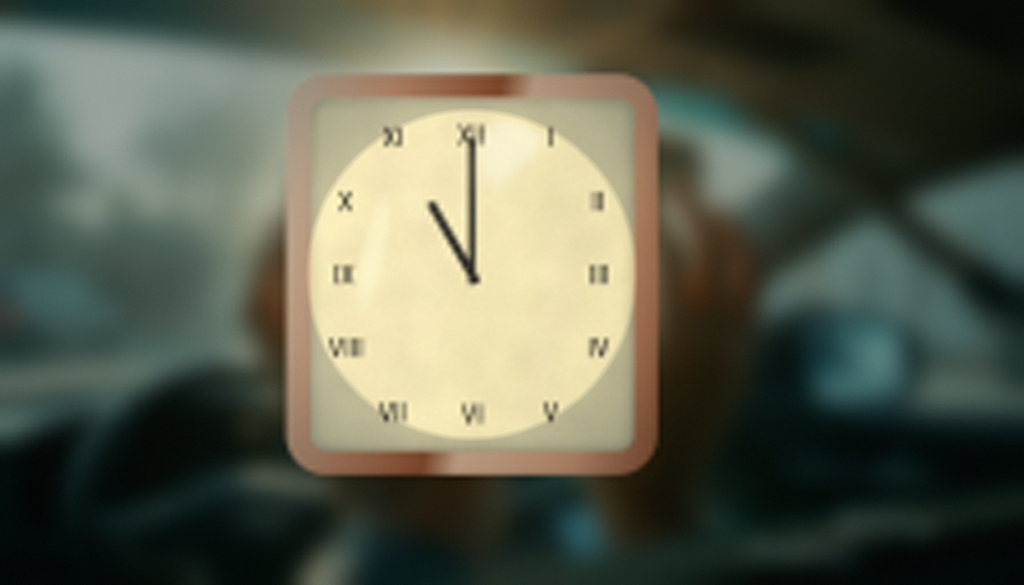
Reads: 11:00
